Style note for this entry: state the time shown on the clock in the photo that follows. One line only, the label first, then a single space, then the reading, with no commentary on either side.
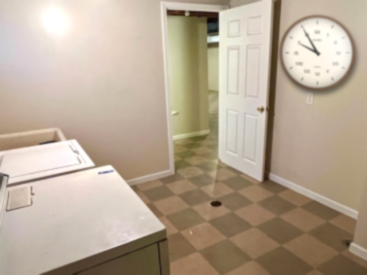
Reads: 9:55
